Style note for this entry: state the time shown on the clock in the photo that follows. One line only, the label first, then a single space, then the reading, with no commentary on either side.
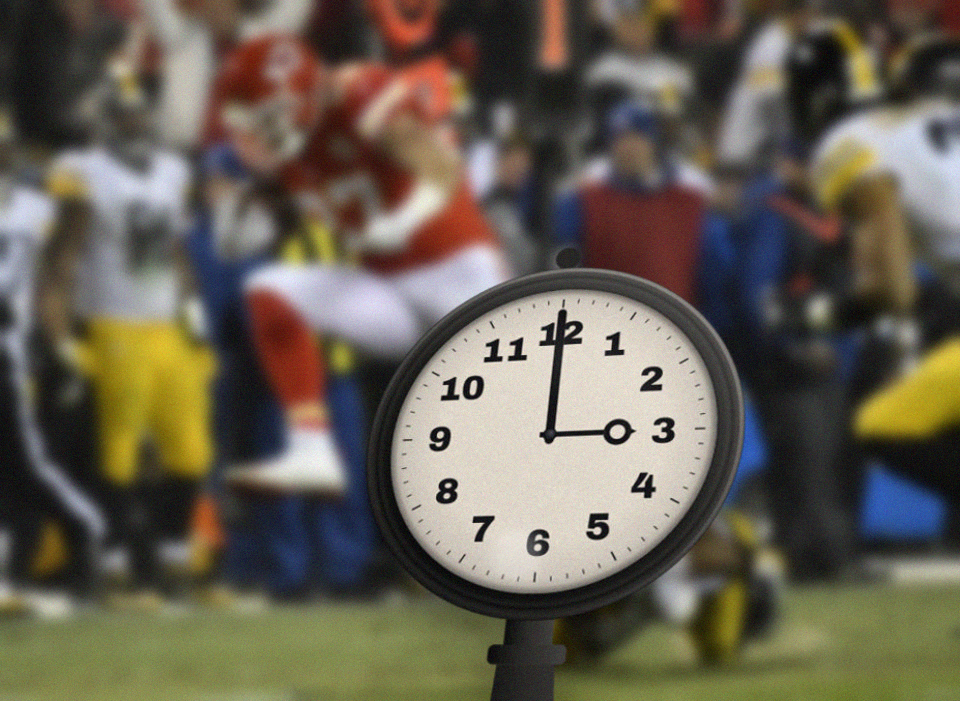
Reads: 3:00
